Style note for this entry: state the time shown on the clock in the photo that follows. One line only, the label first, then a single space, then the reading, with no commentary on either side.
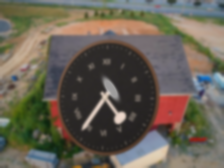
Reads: 4:36
